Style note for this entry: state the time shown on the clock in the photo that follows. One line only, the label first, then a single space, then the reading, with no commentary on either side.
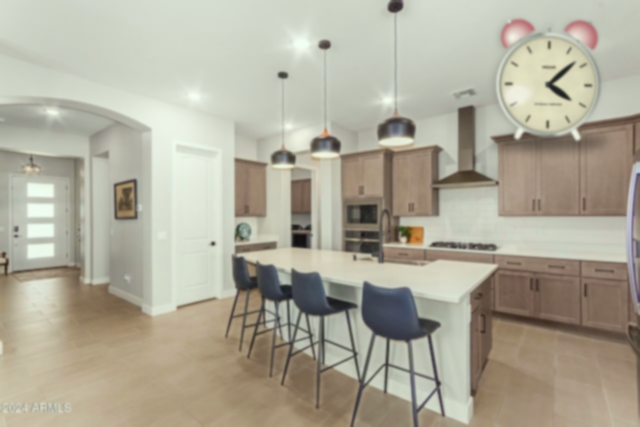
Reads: 4:08
